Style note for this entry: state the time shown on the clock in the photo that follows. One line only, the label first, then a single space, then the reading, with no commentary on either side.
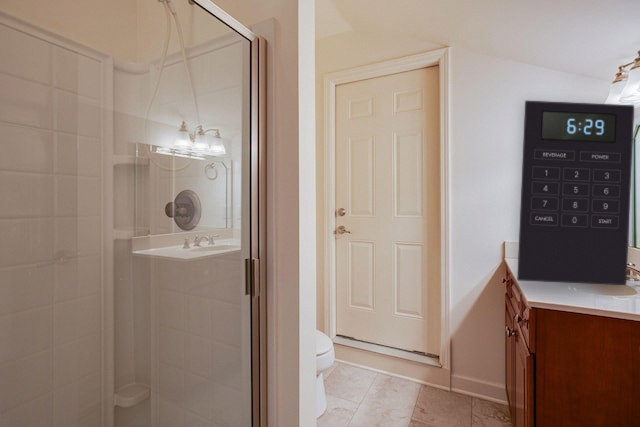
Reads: 6:29
